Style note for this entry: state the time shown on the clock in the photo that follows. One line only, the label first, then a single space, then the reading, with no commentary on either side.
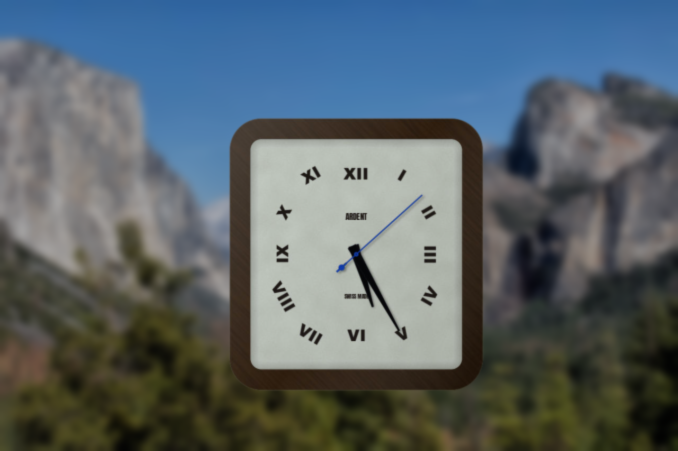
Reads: 5:25:08
